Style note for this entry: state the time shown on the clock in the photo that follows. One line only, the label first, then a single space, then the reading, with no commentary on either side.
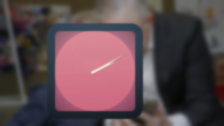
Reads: 2:10
